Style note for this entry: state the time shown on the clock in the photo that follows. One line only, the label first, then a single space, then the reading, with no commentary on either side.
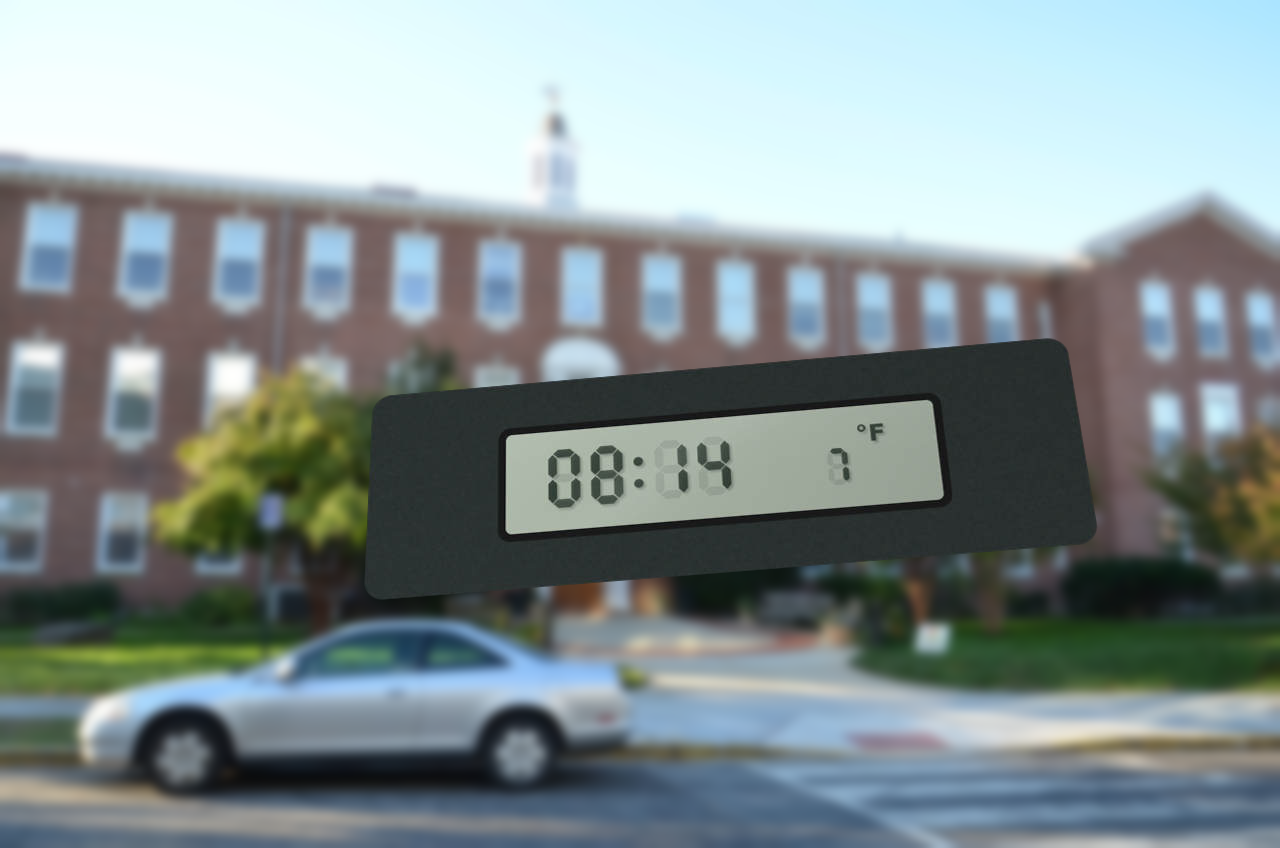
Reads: 8:14
